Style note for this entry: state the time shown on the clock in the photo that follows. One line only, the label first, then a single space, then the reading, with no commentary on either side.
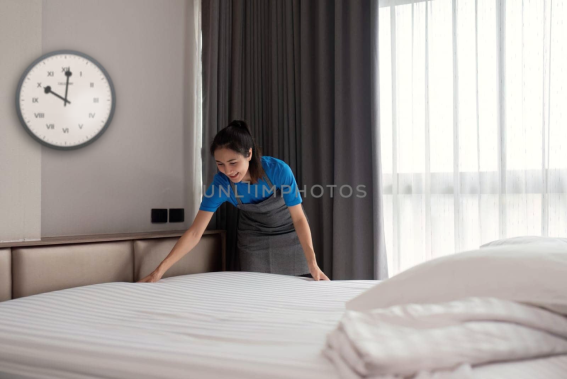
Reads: 10:01
